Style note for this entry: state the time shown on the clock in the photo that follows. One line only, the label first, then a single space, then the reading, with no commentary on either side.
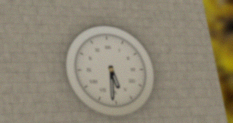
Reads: 5:31
